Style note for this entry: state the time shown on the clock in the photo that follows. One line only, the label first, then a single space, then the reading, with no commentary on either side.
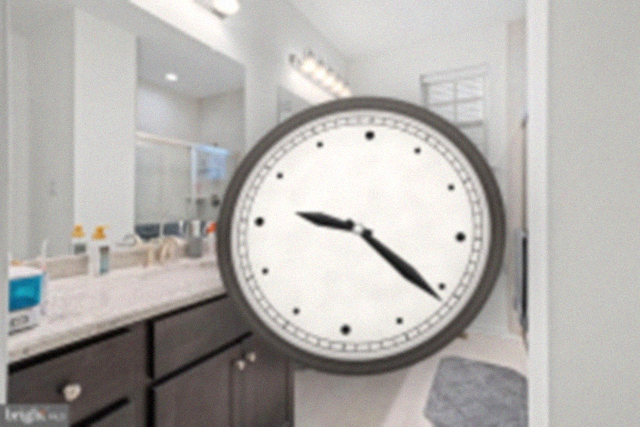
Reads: 9:21
